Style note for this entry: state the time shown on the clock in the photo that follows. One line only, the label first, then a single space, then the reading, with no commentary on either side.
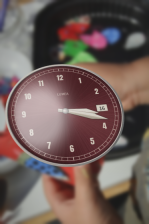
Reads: 3:18
